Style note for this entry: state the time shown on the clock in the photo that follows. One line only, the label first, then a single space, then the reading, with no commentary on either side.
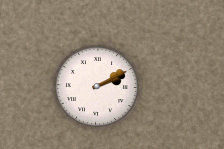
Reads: 2:10
